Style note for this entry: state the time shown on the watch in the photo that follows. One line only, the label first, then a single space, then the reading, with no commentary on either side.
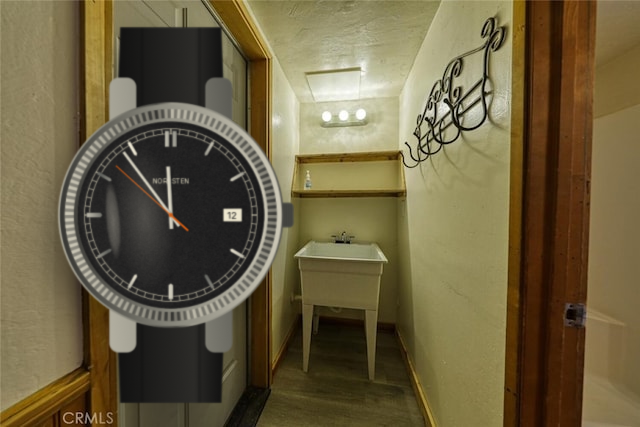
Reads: 11:53:52
